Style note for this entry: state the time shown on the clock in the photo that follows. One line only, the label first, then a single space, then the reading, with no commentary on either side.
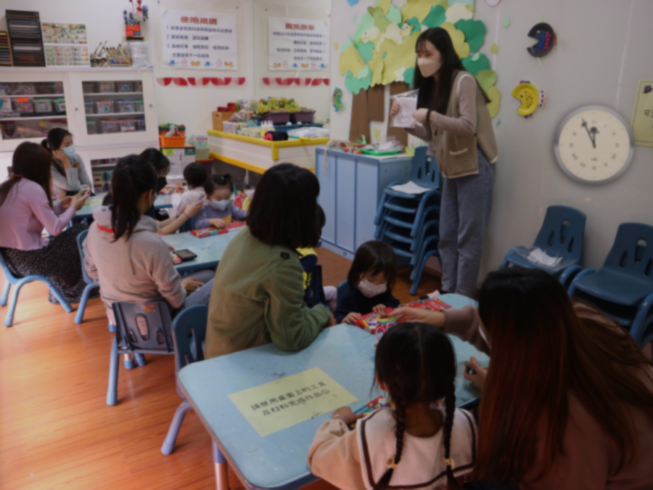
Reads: 11:56
